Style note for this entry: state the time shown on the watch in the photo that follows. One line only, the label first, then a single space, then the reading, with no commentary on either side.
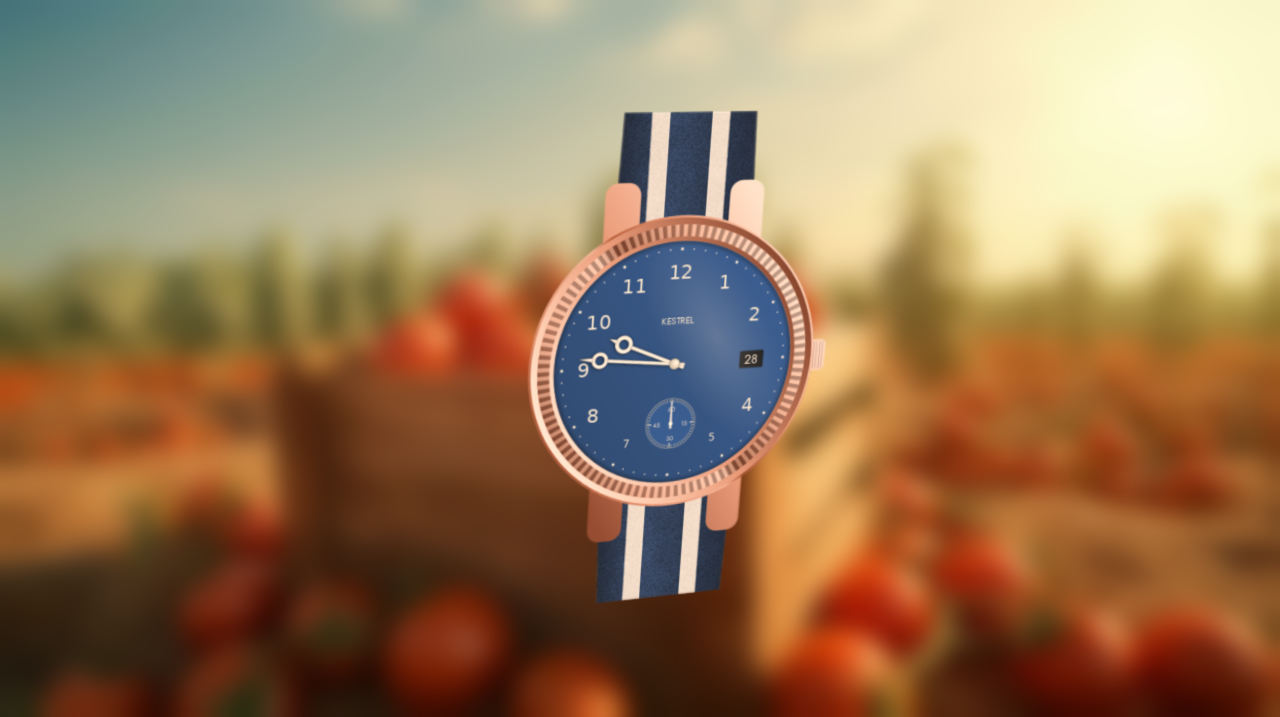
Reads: 9:46
